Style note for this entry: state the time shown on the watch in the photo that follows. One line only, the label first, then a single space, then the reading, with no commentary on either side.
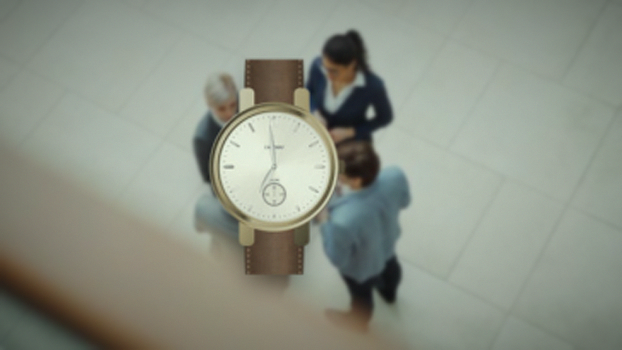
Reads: 6:59
